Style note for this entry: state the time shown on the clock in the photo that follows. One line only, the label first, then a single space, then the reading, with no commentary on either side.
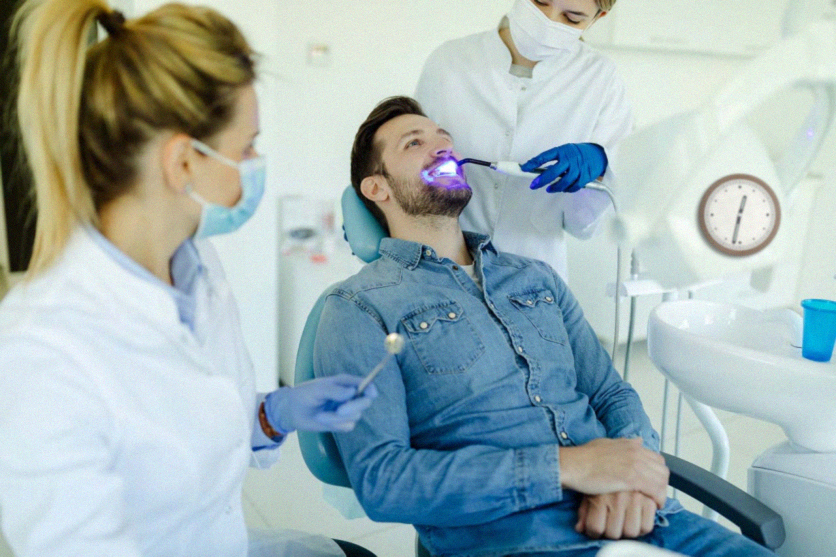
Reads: 12:32
